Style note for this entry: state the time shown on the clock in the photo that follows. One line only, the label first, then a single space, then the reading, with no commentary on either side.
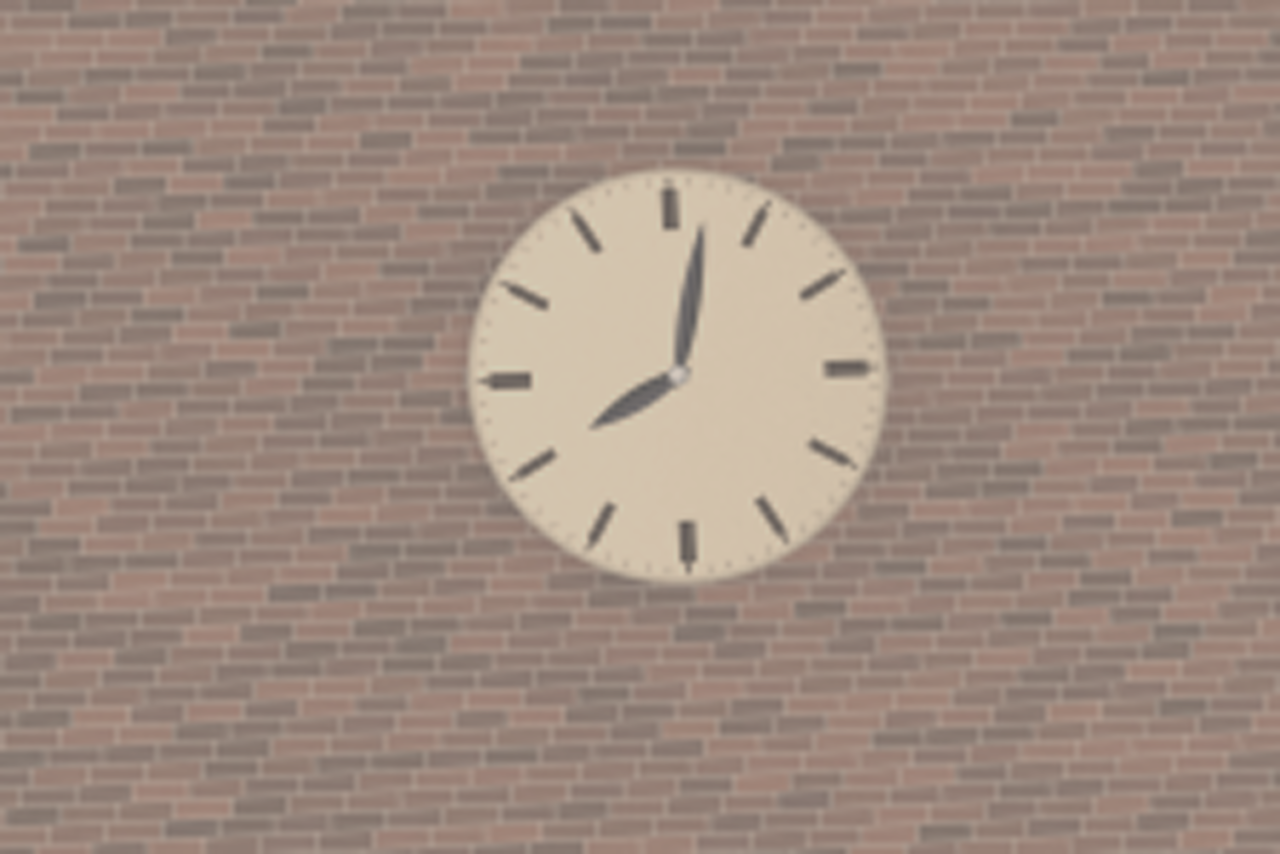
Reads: 8:02
